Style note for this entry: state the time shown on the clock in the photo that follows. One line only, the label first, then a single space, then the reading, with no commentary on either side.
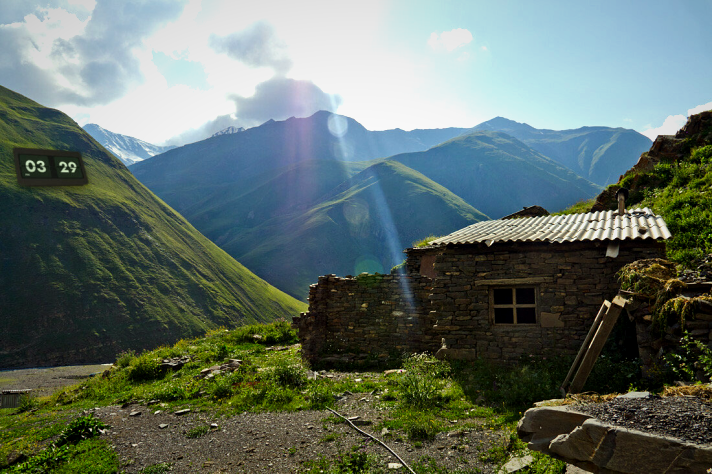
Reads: 3:29
